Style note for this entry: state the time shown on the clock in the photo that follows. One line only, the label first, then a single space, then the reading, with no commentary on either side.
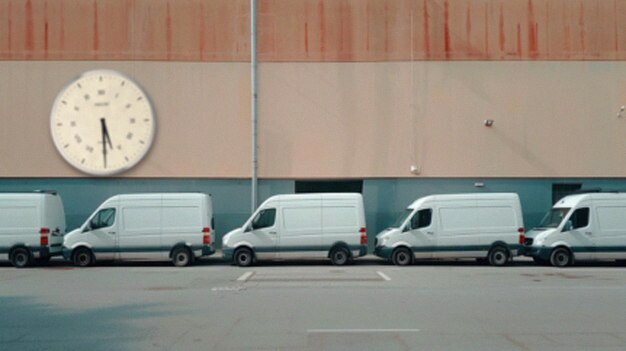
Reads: 5:30
